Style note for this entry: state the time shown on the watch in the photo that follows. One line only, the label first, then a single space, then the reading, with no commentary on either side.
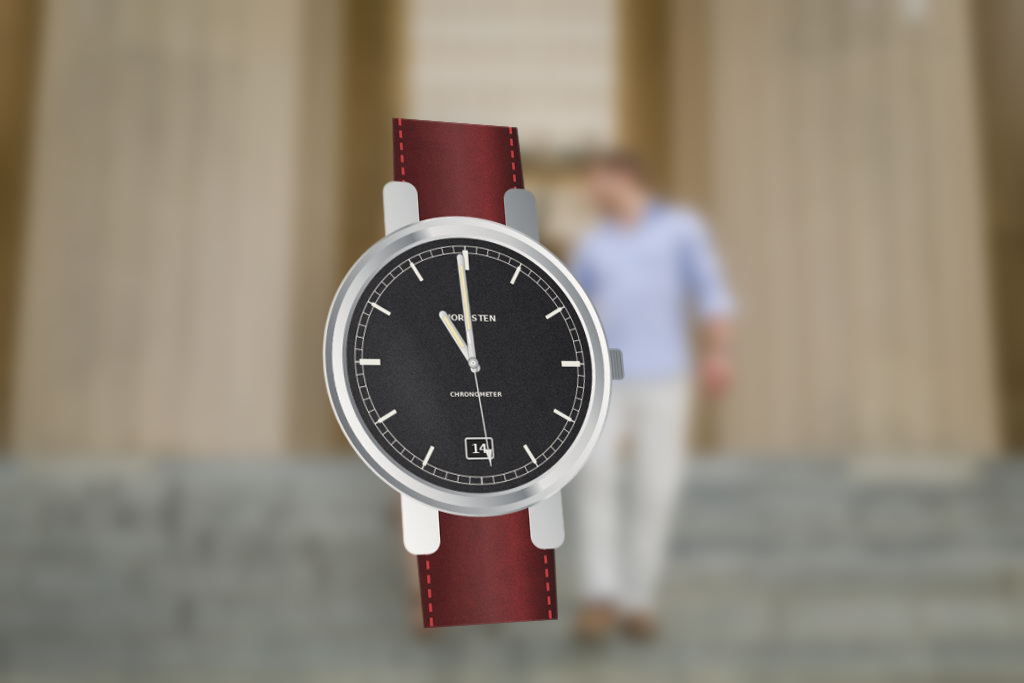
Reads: 10:59:29
